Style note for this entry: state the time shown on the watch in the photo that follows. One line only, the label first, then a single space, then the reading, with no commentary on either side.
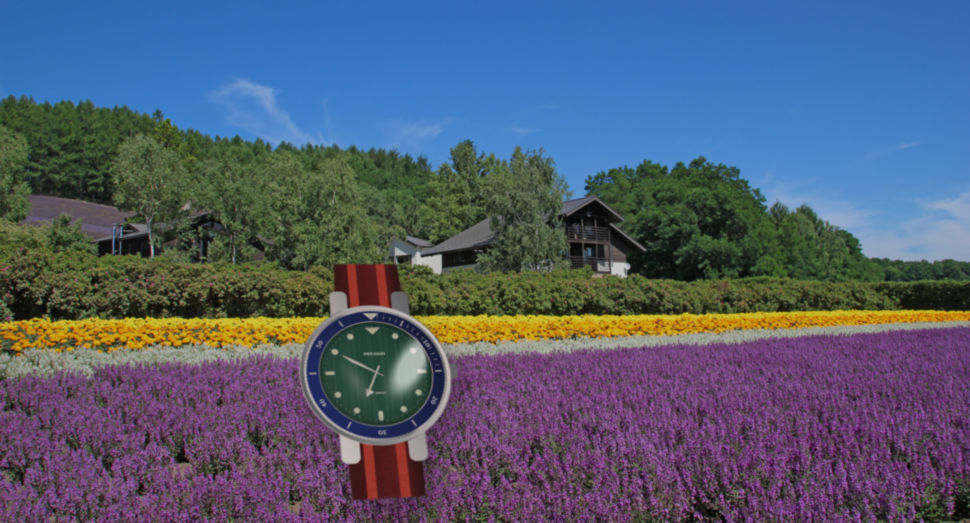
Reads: 6:50
